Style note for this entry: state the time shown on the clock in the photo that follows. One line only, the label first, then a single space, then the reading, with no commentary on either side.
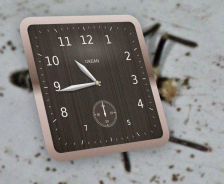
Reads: 10:44
